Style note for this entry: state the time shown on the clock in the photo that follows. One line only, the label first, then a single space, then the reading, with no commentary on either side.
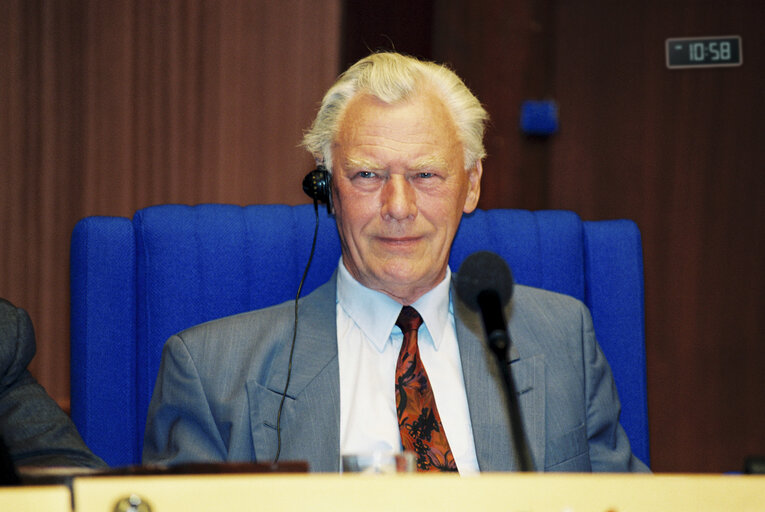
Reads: 10:58
